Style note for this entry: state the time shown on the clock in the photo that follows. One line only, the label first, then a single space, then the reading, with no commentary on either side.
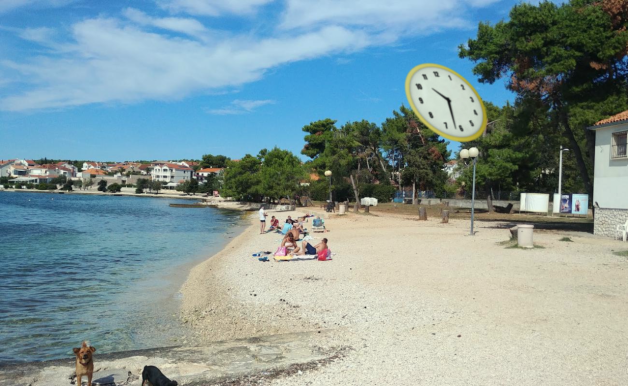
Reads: 10:32
